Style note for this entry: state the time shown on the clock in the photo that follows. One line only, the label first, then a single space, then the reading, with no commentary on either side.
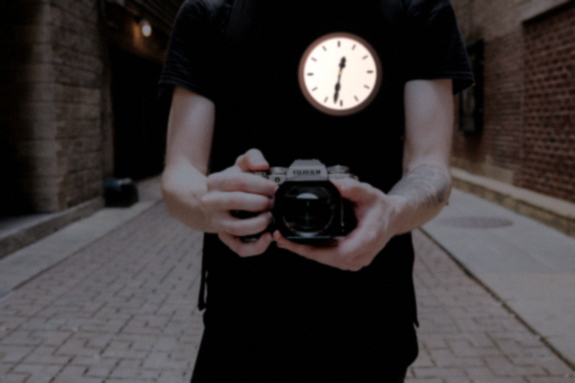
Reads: 12:32
